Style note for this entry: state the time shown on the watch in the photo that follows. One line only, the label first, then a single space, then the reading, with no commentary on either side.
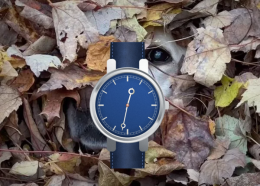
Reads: 12:32
